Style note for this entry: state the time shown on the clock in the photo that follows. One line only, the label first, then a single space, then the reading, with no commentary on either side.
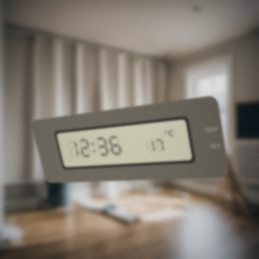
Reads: 12:36
